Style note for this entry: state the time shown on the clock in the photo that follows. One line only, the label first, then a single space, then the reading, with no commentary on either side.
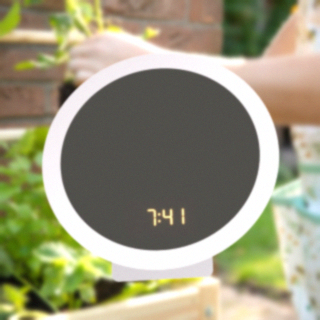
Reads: 7:41
